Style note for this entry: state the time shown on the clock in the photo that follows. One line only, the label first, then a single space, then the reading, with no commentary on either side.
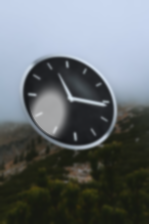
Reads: 11:16
